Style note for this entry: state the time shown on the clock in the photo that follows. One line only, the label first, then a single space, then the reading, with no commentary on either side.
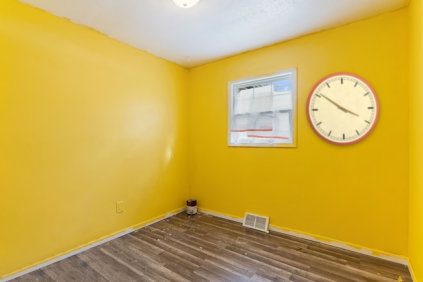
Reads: 3:51
